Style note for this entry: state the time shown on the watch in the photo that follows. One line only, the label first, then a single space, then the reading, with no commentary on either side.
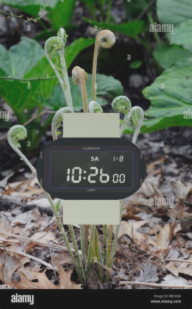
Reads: 10:26:00
